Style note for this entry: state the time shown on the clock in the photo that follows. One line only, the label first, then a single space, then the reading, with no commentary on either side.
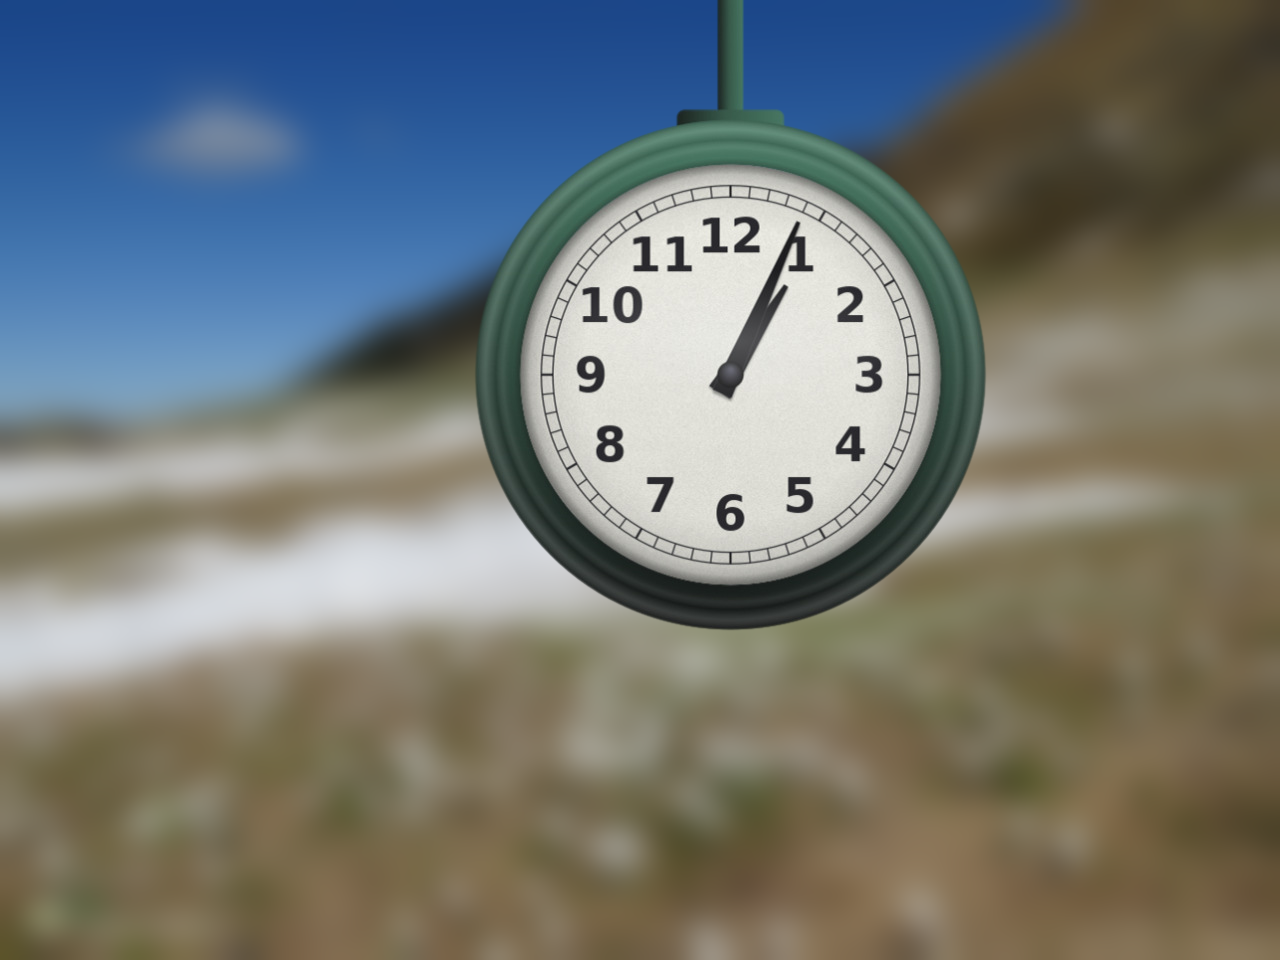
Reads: 1:04
